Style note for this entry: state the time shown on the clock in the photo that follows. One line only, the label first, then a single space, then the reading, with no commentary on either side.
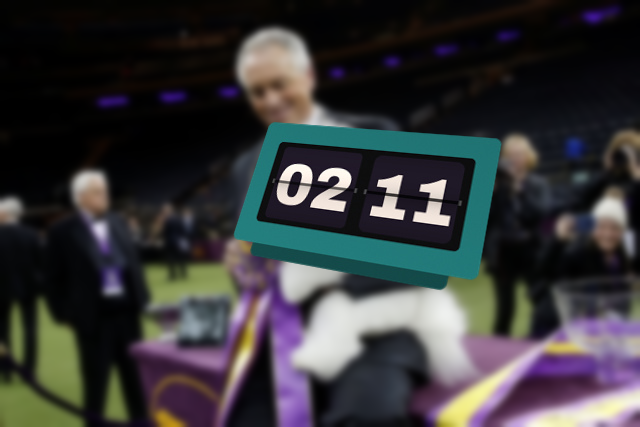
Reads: 2:11
